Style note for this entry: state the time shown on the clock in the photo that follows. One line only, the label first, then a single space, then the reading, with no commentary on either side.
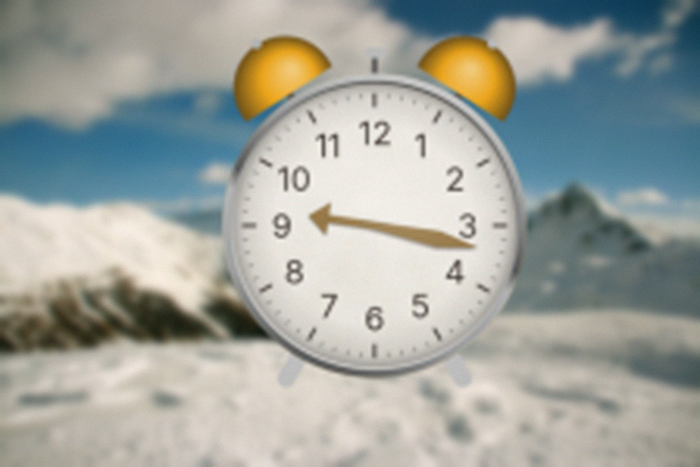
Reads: 9:17
